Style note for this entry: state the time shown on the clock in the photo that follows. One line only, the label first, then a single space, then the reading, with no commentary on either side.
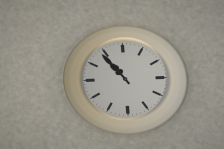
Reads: 10:54
